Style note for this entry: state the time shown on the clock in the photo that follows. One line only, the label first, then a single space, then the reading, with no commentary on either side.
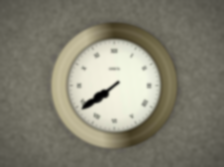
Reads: 7:39
